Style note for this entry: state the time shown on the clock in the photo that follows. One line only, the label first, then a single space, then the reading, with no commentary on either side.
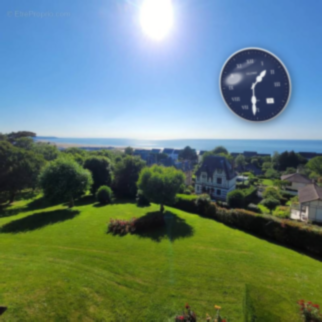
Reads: 1:31
